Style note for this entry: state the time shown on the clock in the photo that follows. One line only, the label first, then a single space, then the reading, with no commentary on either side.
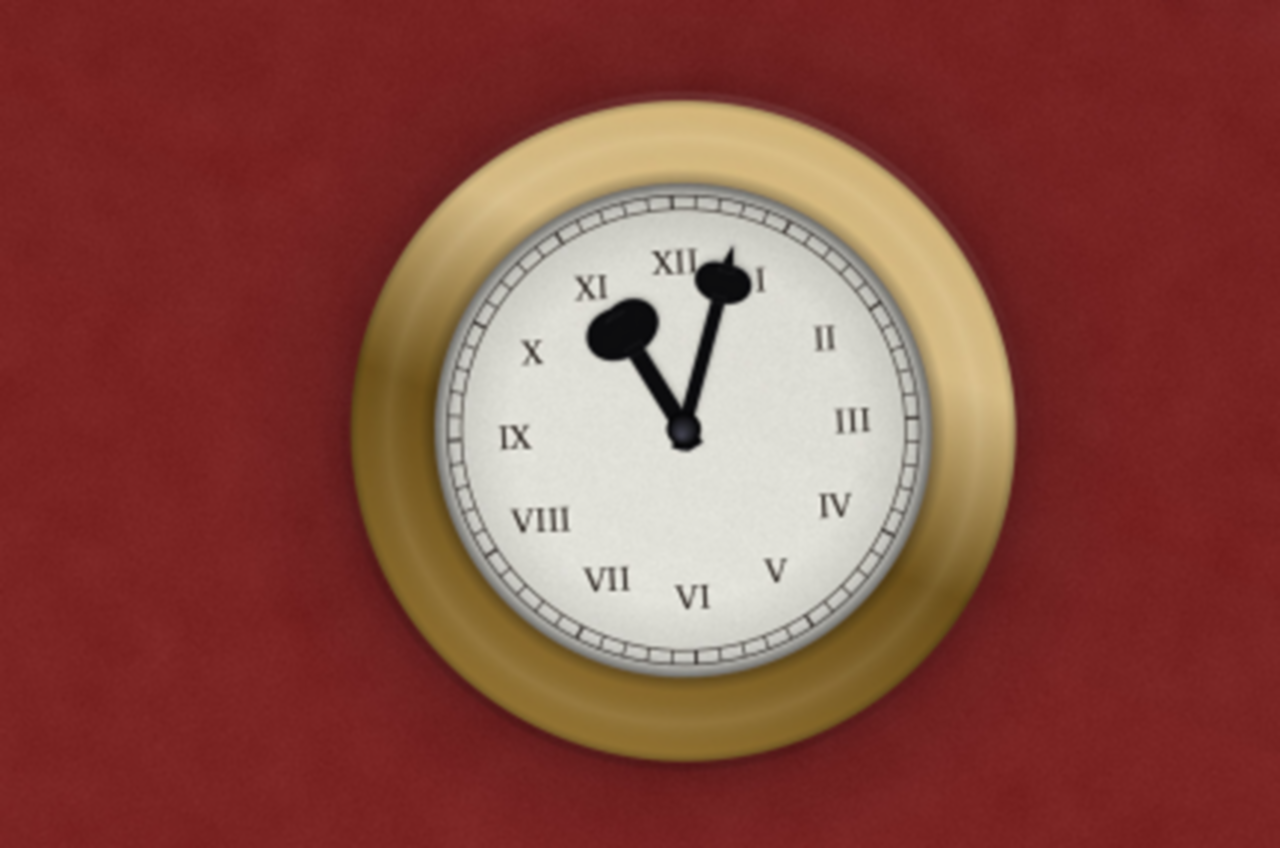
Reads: 11:03
